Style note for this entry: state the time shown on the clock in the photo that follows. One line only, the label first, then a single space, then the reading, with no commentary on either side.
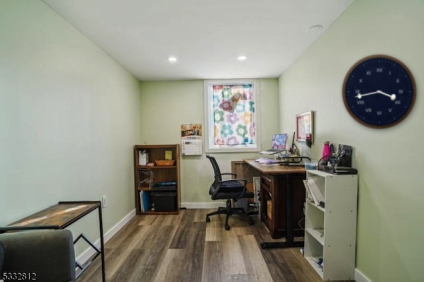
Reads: 3:43
